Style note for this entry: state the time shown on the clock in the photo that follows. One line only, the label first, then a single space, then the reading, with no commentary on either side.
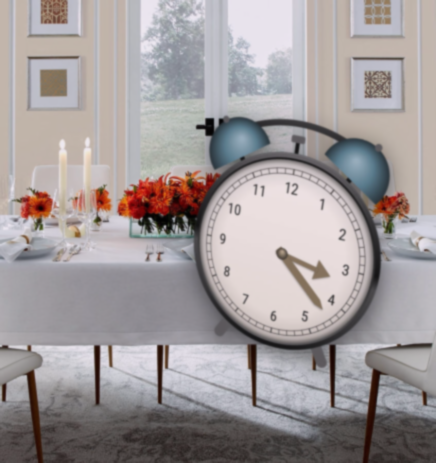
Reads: 3:22
